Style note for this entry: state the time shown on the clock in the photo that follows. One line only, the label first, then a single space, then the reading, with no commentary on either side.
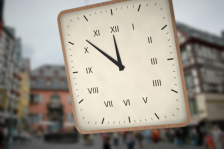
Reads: 11:52
